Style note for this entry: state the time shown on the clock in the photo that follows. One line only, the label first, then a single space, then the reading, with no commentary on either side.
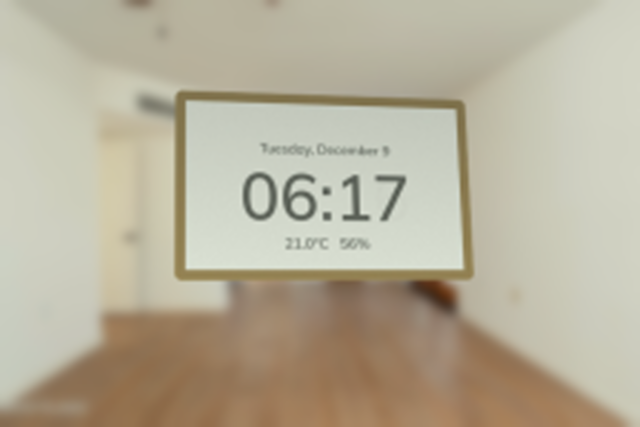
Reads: 6:17
